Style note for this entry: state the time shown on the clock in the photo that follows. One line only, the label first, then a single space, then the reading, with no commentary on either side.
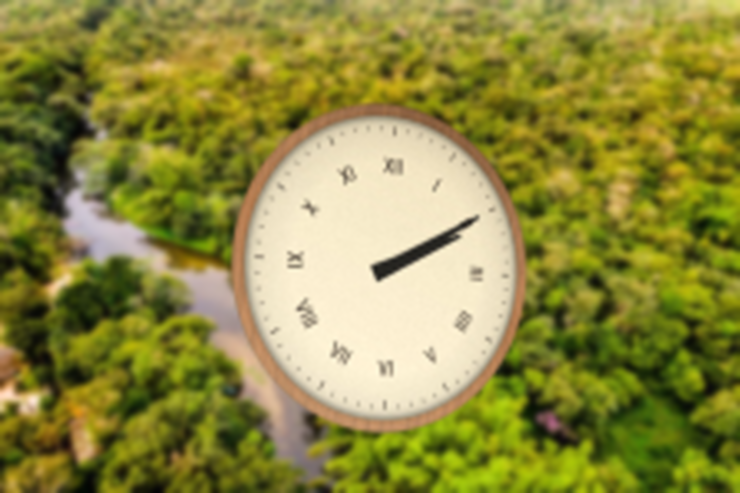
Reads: 2:10
